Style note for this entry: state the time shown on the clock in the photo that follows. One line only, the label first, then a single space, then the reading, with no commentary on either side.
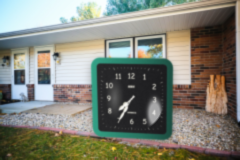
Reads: 7:35
